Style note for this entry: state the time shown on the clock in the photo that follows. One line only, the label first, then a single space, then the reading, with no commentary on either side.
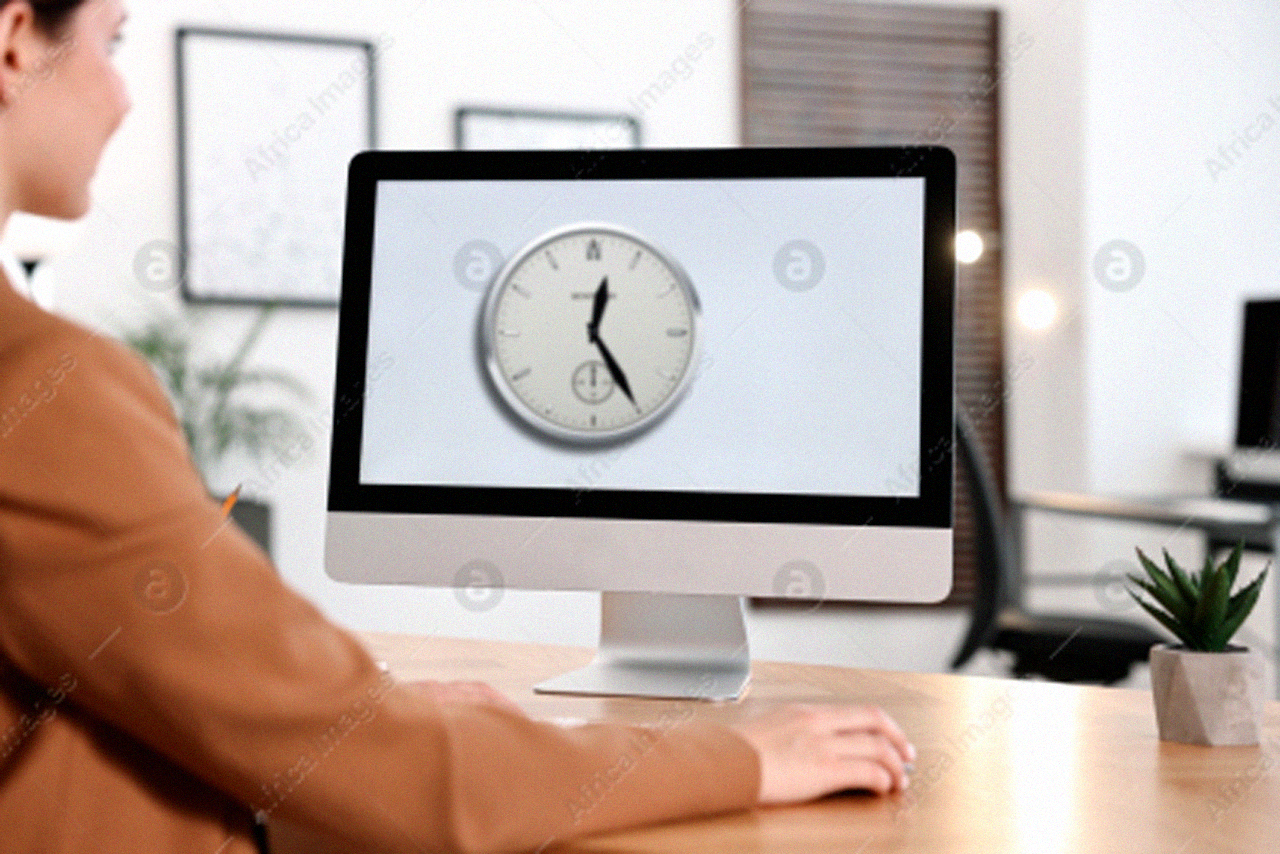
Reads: 12:25
